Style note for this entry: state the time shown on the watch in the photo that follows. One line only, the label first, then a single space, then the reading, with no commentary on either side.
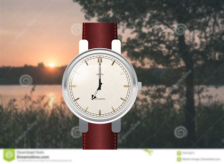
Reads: 7:00
